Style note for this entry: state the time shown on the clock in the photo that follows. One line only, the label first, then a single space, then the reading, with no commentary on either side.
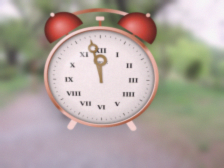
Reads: 11:58
